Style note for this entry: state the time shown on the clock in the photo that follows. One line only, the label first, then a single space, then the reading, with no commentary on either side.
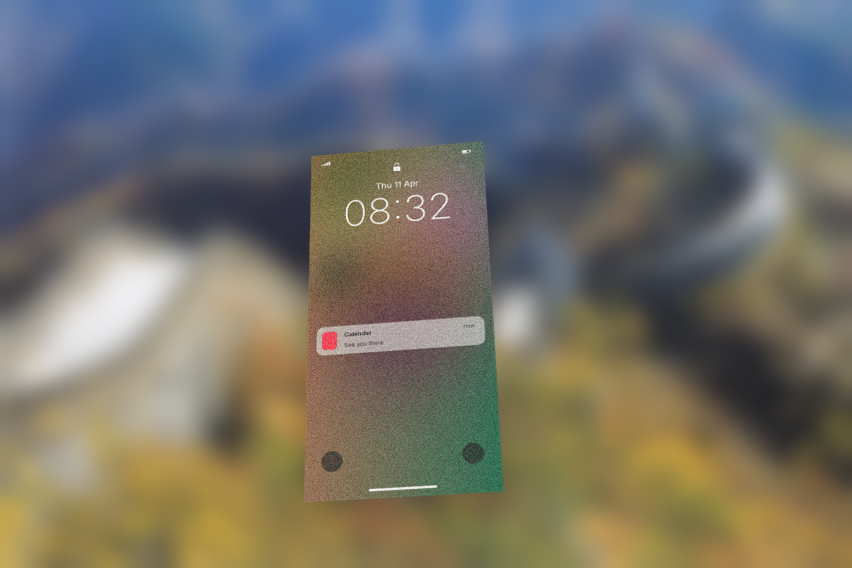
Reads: 8:32
